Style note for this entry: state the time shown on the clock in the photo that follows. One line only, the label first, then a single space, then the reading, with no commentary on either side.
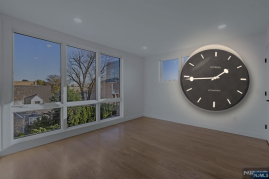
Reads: 1:44
